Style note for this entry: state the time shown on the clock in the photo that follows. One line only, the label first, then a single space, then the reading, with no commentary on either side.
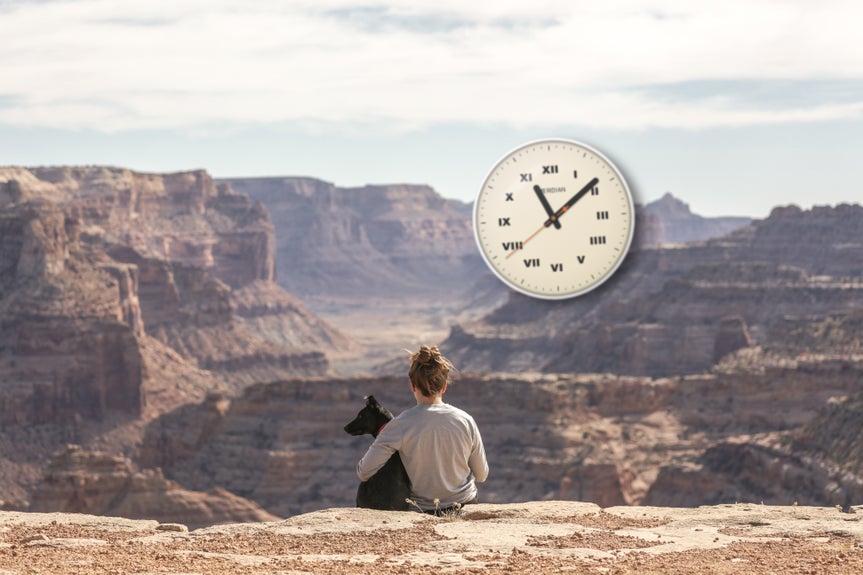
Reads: 11:08:39
